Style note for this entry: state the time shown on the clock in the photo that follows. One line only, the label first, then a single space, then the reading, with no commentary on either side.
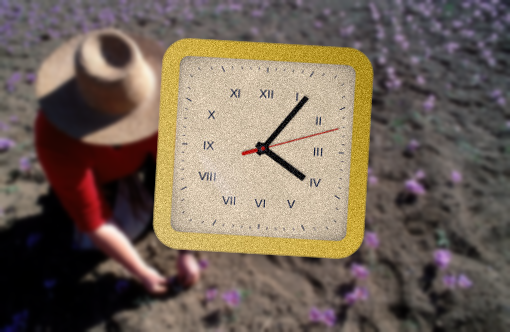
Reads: 4:06:12
